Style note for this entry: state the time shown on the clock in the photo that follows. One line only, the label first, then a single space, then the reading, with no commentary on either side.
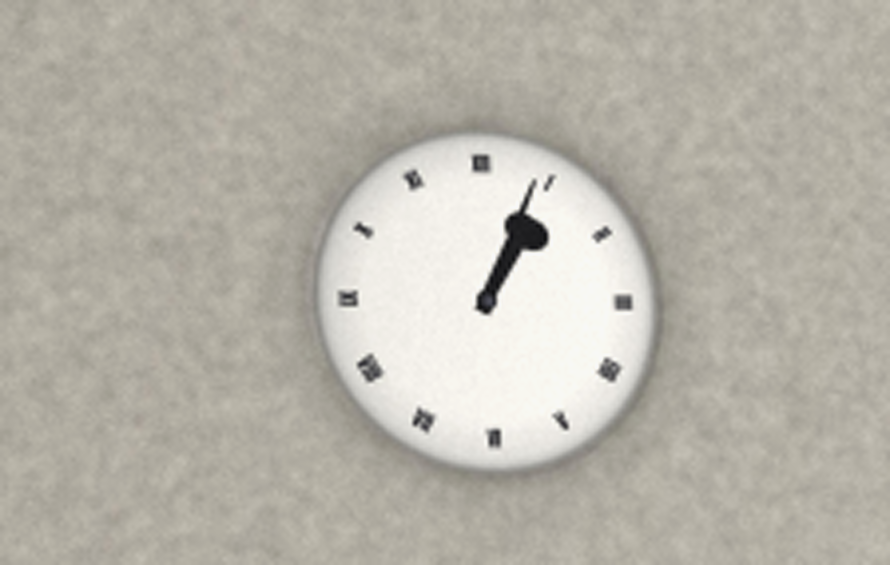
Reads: 1:04
